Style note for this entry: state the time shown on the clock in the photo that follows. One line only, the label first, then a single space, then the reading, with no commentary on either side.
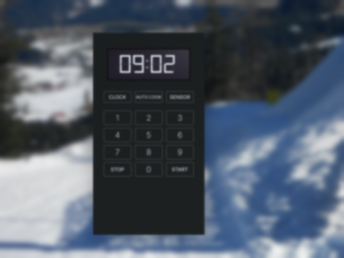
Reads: 9:02
